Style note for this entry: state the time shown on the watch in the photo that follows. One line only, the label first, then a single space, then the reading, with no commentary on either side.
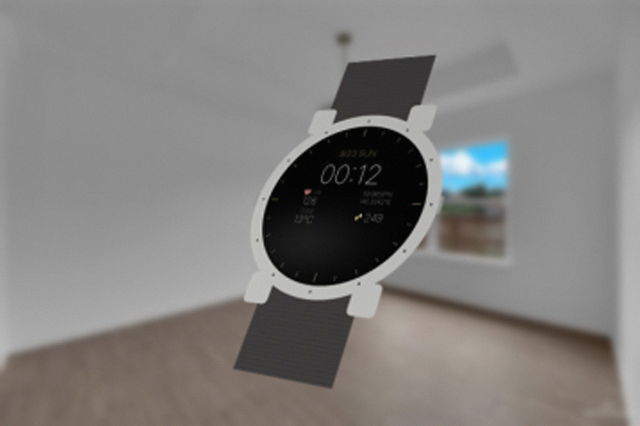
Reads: 0:12
